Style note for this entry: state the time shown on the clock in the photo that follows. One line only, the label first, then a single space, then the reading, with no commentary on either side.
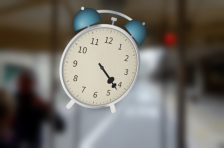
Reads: 4:22
